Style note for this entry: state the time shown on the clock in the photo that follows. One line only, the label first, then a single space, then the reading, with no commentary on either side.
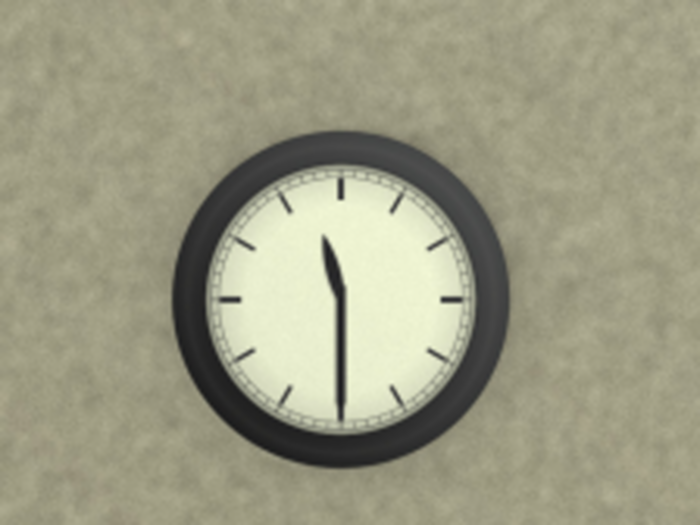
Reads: 11:30
